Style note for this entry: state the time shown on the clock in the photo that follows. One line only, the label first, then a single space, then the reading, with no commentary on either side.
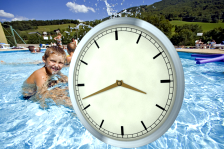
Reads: 3:42
